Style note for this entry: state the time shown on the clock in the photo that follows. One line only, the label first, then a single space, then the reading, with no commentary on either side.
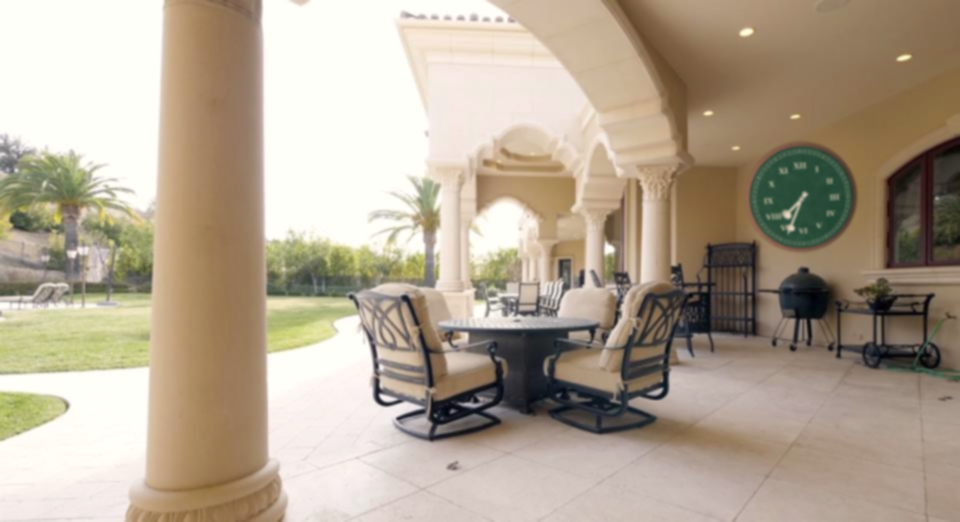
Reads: 7:34
